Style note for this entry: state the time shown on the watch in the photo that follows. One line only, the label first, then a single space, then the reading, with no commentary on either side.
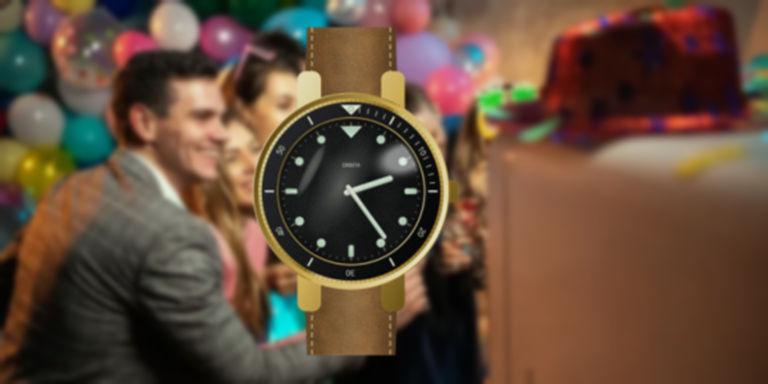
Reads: 2:24
